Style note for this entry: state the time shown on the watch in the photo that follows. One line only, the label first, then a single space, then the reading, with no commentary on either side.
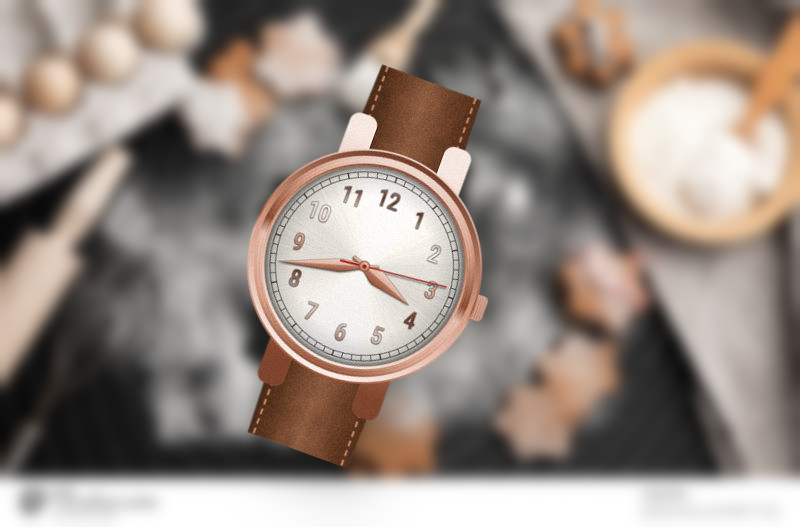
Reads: 3:42:14
